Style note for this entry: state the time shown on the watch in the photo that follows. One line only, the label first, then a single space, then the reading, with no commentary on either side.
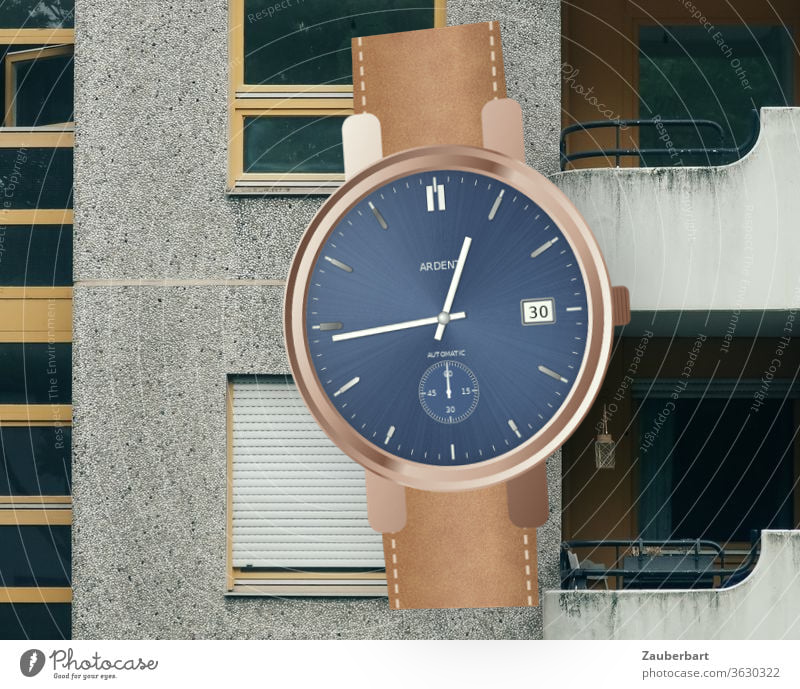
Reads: 12:44
